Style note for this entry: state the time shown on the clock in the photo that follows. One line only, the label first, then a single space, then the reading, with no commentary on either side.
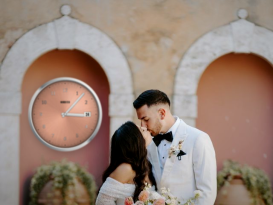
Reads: 3:07
